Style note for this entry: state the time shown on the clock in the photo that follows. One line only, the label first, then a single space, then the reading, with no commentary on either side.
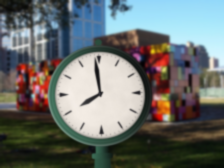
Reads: 7:59
